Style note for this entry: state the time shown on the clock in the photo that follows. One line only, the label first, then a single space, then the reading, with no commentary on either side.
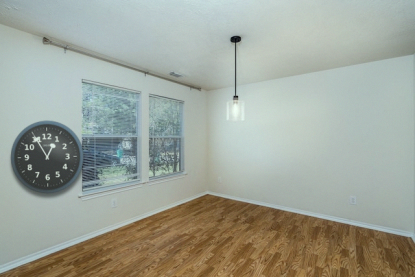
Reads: 12:55
